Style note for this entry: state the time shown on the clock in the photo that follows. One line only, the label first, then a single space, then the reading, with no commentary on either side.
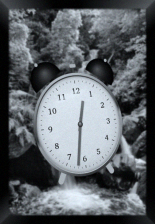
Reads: 12:32
